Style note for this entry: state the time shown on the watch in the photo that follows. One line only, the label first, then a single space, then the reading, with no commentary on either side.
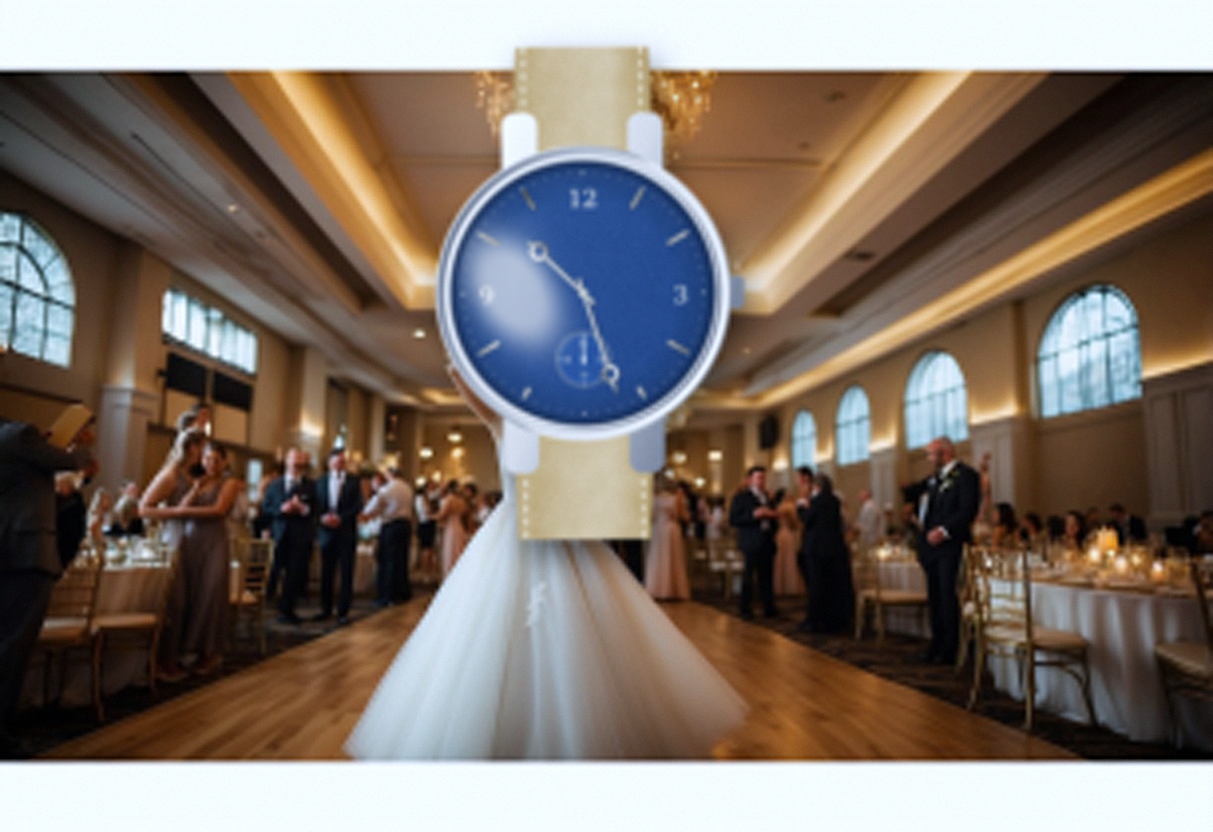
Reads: 10:27
